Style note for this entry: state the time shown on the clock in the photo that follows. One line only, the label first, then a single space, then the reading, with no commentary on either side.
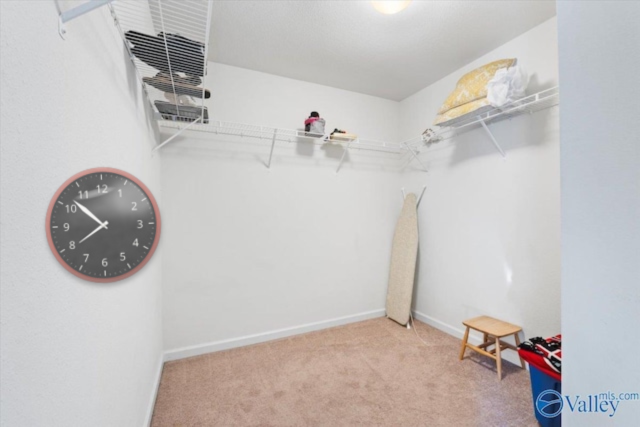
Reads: 7:52
